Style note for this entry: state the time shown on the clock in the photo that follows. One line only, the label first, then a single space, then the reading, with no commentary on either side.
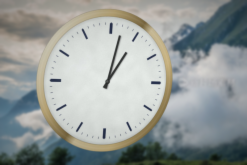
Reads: 1:02
